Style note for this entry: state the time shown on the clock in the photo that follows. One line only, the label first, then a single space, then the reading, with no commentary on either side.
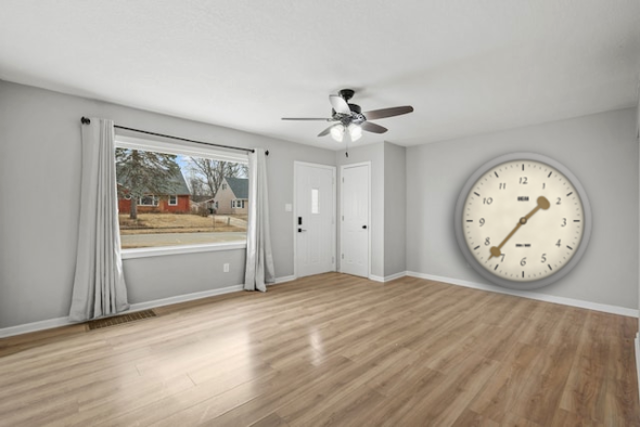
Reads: 1:37
